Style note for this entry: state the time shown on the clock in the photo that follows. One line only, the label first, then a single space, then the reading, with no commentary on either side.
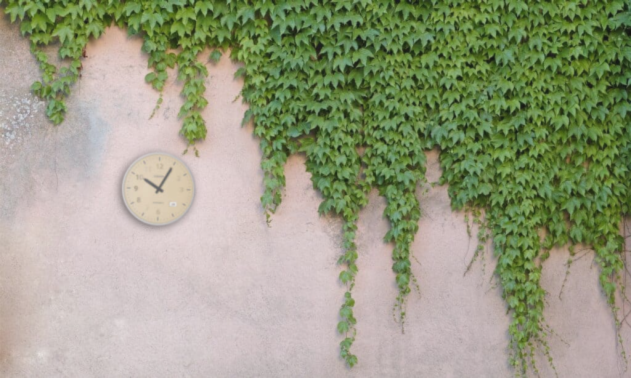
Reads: 10:05
